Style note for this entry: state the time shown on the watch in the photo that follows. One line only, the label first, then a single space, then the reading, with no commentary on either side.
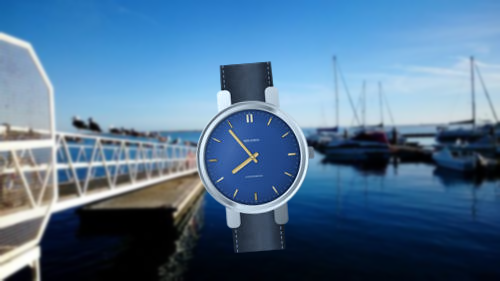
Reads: 7:54
